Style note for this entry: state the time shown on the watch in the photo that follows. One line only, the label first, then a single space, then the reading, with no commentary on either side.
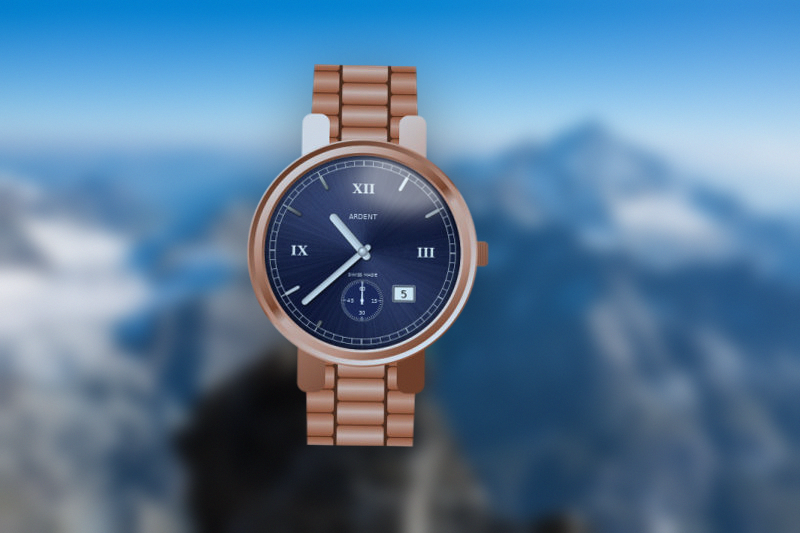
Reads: 10:38
